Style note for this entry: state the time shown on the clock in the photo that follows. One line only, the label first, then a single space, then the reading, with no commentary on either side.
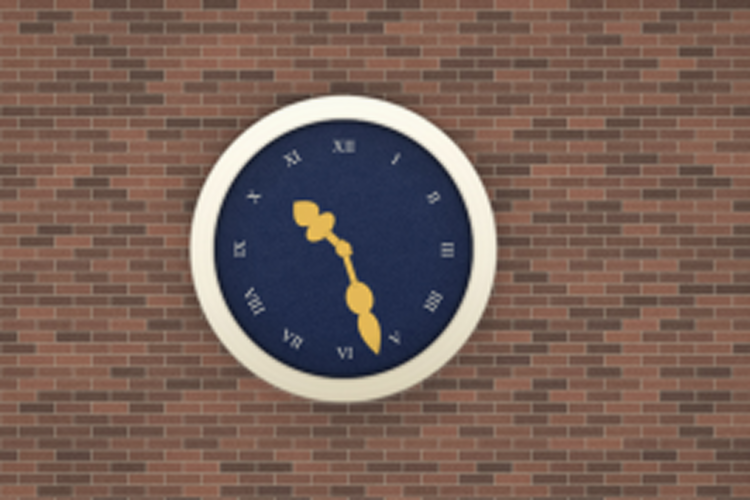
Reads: 10:27
